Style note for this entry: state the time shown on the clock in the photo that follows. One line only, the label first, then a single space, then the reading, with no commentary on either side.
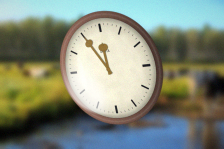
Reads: 11:55
